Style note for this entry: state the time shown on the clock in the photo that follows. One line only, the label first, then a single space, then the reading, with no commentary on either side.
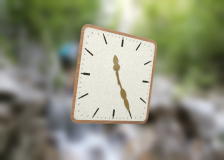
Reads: 11:25
